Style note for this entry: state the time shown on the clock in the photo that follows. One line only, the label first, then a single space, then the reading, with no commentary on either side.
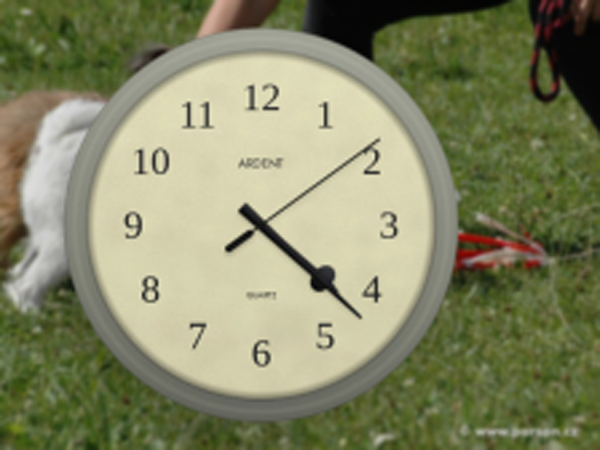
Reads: 4:22:09
